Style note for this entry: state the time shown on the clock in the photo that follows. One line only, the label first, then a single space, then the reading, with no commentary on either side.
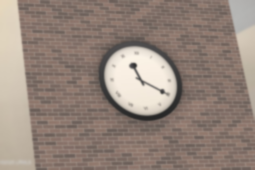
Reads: 11:20
